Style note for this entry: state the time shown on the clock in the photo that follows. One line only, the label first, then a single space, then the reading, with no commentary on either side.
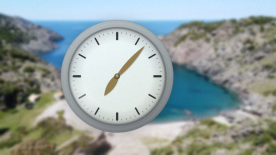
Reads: 7:07
